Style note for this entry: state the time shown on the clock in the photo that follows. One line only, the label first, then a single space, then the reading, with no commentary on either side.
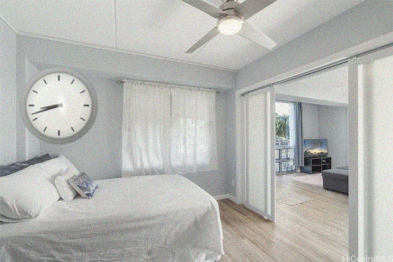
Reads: 8:42
